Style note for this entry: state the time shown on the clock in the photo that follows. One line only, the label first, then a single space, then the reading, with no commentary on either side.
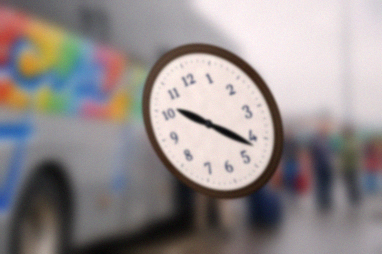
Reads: 10:22
